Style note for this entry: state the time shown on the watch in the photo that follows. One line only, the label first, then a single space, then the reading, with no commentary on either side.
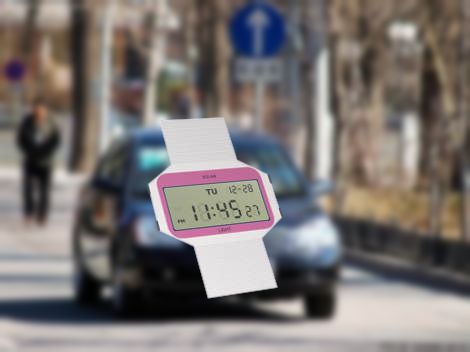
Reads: 11:45:27
